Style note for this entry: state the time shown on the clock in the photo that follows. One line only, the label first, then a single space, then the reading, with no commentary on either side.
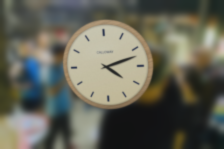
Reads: 4:12
